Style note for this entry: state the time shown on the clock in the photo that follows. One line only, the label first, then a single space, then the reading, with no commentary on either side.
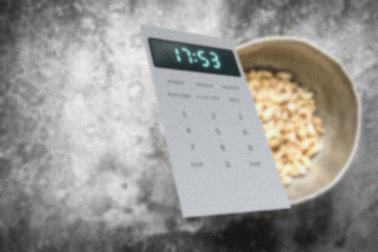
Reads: 17:53
